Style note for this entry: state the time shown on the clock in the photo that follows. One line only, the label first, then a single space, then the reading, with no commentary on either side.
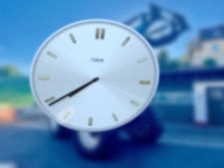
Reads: 7:39
